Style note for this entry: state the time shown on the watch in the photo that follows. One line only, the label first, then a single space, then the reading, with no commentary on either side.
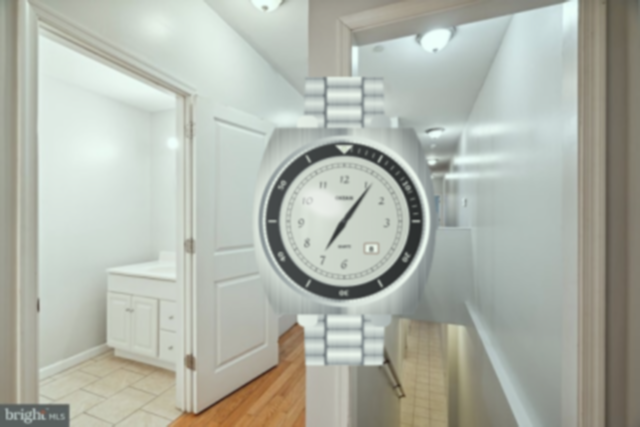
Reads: 7:06
